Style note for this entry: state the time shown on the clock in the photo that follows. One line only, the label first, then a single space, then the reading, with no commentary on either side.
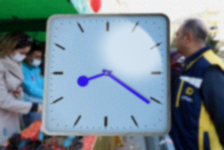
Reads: 8:21
